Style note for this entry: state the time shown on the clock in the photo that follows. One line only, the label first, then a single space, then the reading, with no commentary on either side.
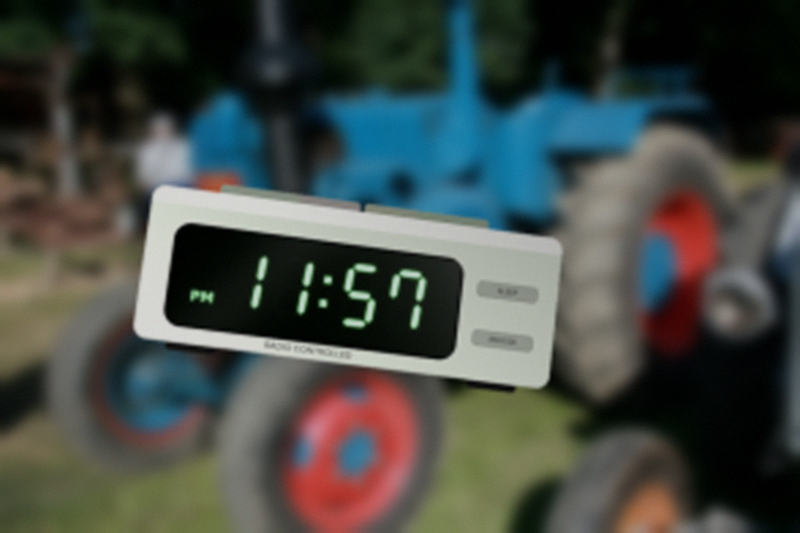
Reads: 11:57
